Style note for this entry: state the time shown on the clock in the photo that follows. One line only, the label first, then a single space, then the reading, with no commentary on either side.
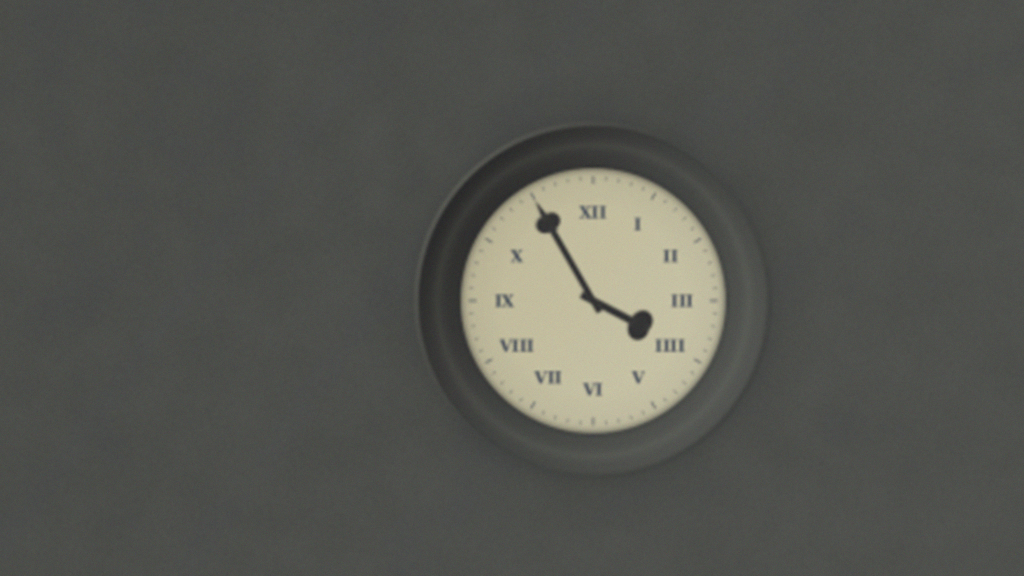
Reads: 3:55
